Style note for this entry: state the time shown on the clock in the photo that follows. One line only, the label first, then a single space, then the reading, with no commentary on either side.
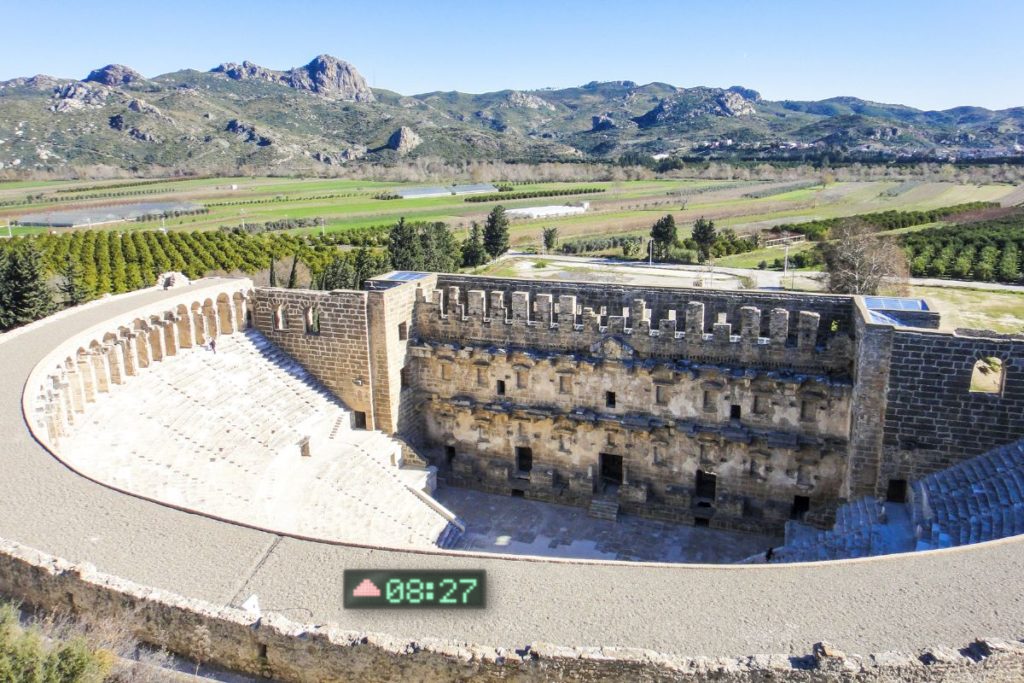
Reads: 8:27
